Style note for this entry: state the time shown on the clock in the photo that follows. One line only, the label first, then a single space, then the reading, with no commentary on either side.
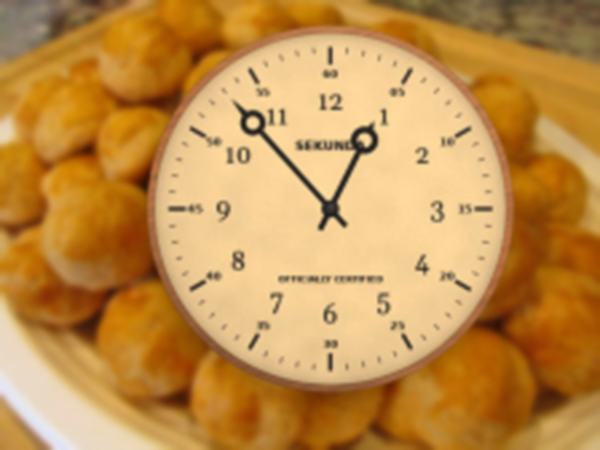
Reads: 12:53
